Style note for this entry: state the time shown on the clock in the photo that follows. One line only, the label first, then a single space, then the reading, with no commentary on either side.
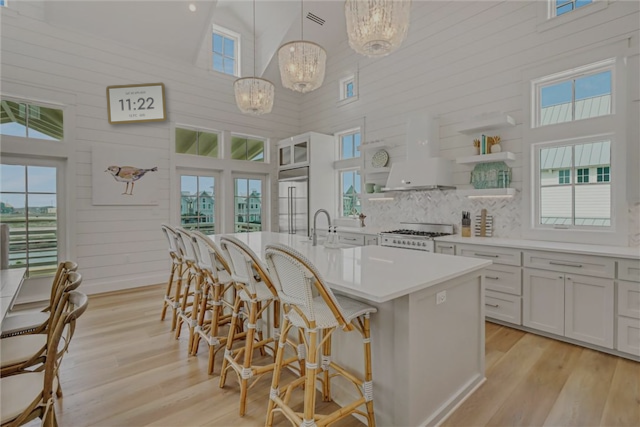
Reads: 11:22
